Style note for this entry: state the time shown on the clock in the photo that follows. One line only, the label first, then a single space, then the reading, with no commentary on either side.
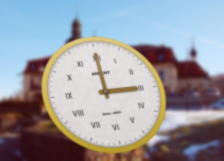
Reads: 3:00
